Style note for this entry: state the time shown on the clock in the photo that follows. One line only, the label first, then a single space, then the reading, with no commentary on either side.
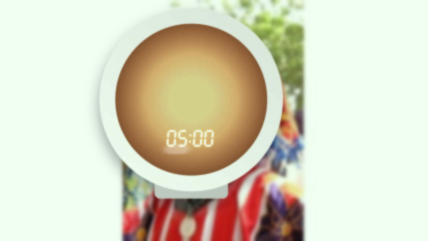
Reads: 5:00
